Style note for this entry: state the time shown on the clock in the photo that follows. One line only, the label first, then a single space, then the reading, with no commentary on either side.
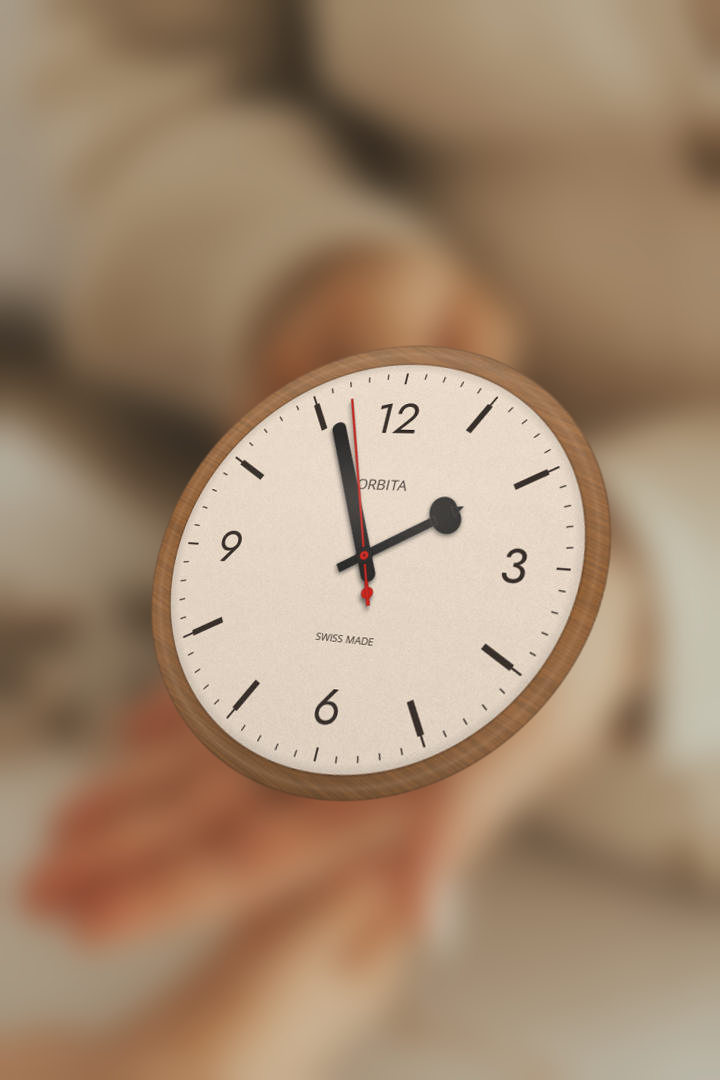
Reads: 1:55:57
